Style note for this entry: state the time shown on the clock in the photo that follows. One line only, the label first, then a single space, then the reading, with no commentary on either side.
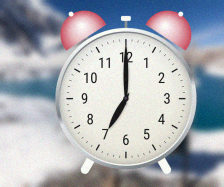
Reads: 7:00
